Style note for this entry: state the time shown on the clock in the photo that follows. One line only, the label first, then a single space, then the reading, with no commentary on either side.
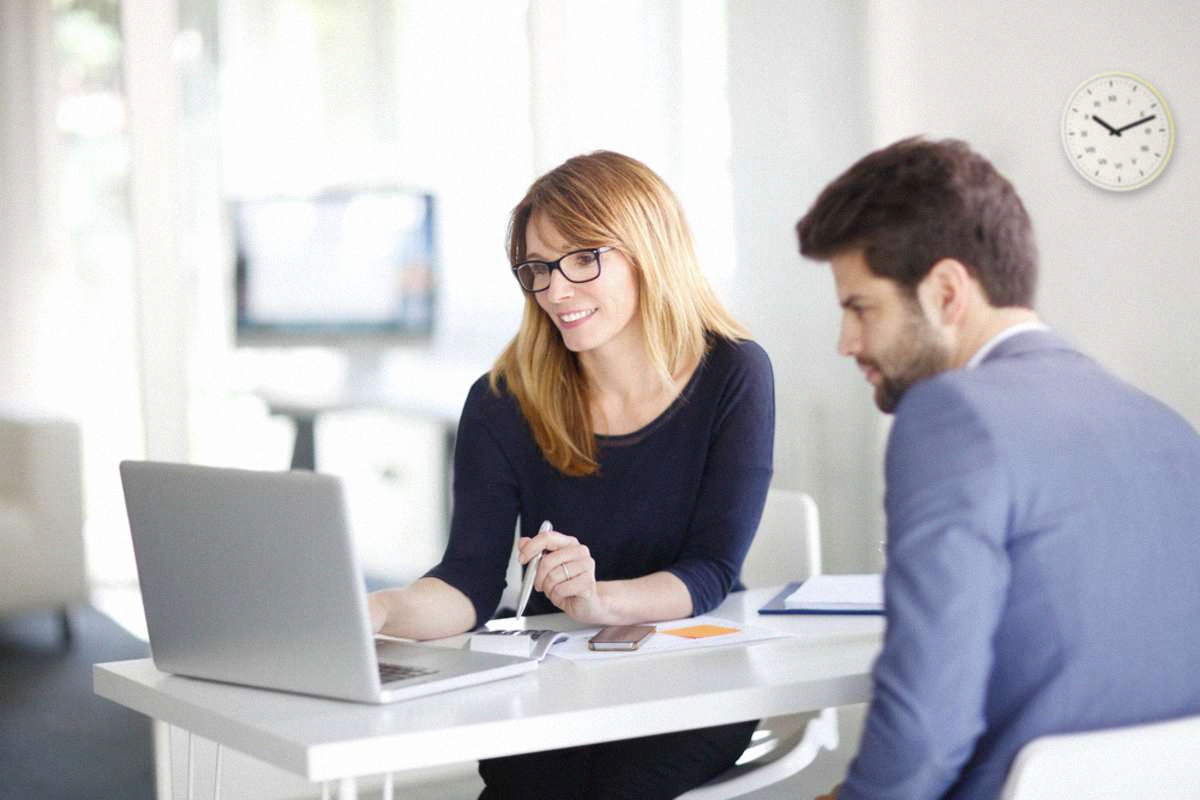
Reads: 10:12
